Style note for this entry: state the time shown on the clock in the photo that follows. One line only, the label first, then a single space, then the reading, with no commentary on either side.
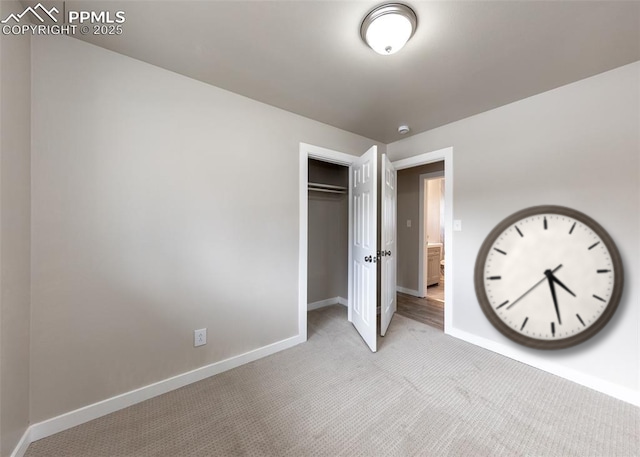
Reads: 4:28:39
